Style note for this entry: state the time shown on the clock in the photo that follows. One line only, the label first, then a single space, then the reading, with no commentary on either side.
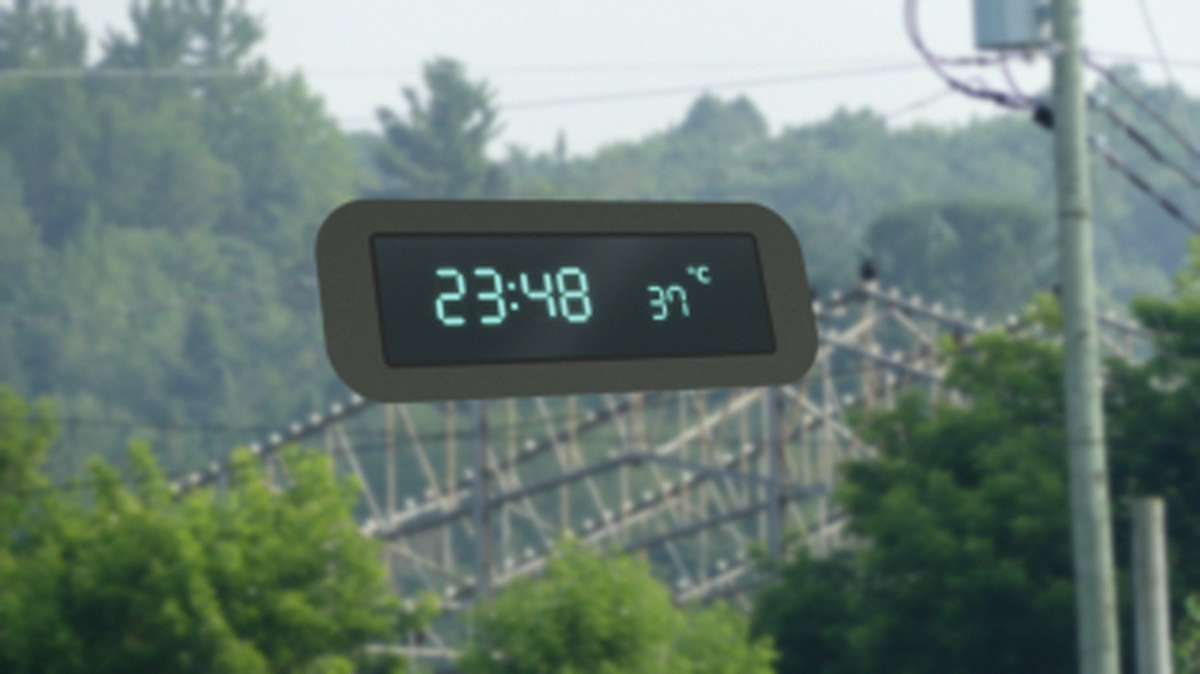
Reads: 23:48
